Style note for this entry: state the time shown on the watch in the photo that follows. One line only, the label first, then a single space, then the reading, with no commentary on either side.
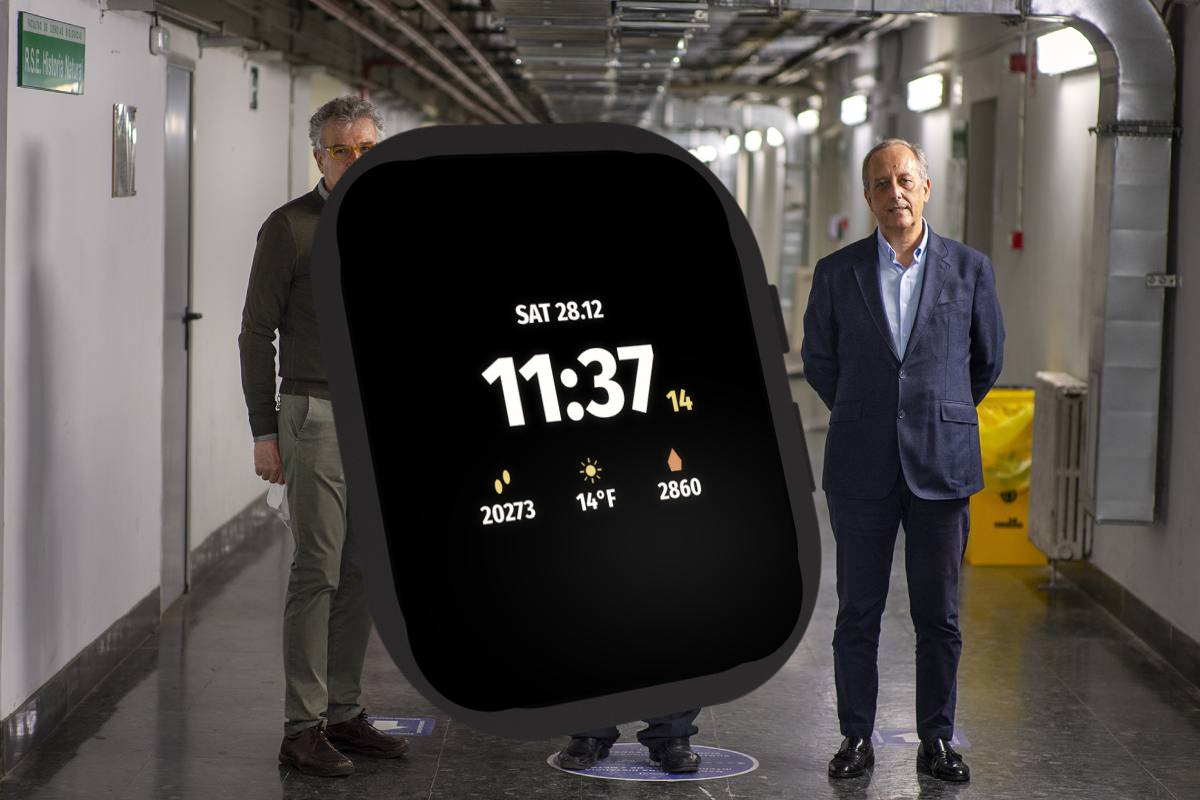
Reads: 11:37:14
